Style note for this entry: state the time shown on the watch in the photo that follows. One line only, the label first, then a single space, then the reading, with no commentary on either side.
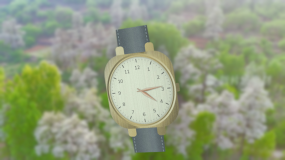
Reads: 4:14
